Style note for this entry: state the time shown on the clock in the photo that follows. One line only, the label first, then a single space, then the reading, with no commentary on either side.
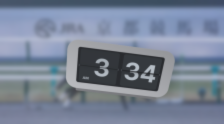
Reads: 3:34
